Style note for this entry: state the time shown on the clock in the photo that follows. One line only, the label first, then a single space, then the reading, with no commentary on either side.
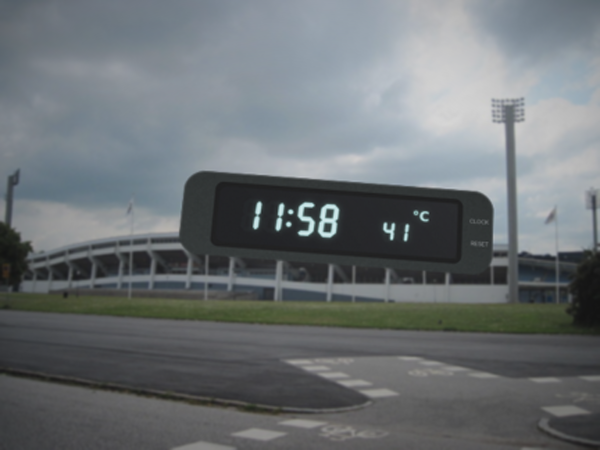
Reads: 11:58
